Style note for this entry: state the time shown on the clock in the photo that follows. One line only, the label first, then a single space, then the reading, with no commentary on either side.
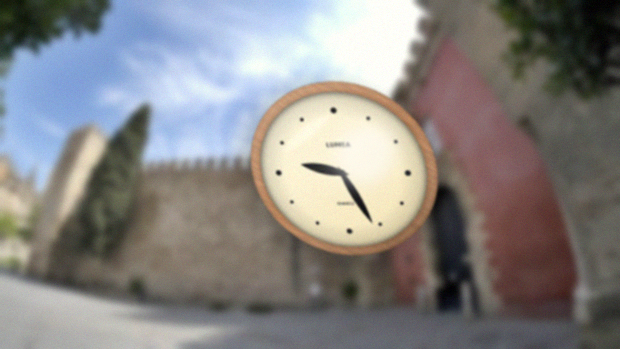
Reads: 9:26
